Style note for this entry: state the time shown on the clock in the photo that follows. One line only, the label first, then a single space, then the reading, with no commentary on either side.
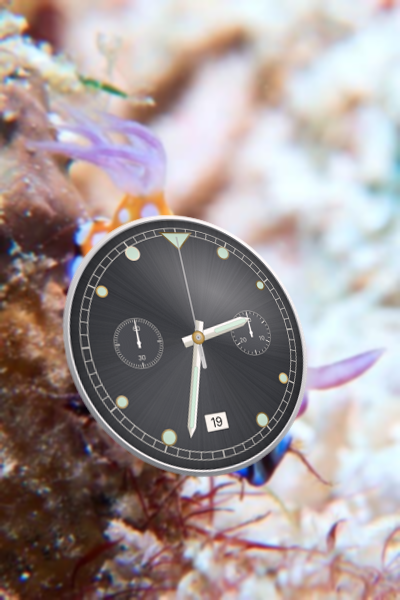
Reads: 2:33
